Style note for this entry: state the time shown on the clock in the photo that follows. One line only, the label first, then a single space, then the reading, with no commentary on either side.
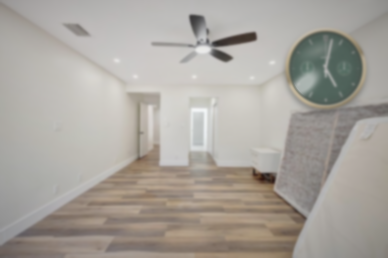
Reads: 5:02
